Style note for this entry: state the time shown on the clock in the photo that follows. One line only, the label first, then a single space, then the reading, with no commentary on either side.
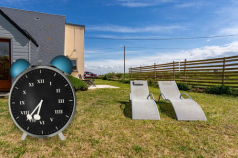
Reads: 6:37
